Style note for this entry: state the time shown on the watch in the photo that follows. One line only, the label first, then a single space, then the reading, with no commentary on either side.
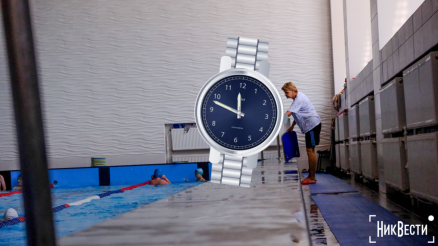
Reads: 11:48
